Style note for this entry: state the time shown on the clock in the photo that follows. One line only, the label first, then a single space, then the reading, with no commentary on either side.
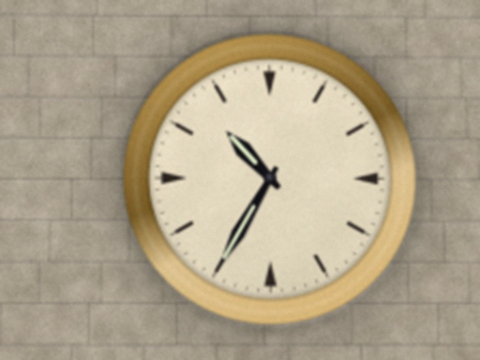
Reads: 10:35
